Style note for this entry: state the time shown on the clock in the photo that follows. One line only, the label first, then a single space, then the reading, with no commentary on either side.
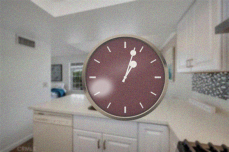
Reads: 1:03
